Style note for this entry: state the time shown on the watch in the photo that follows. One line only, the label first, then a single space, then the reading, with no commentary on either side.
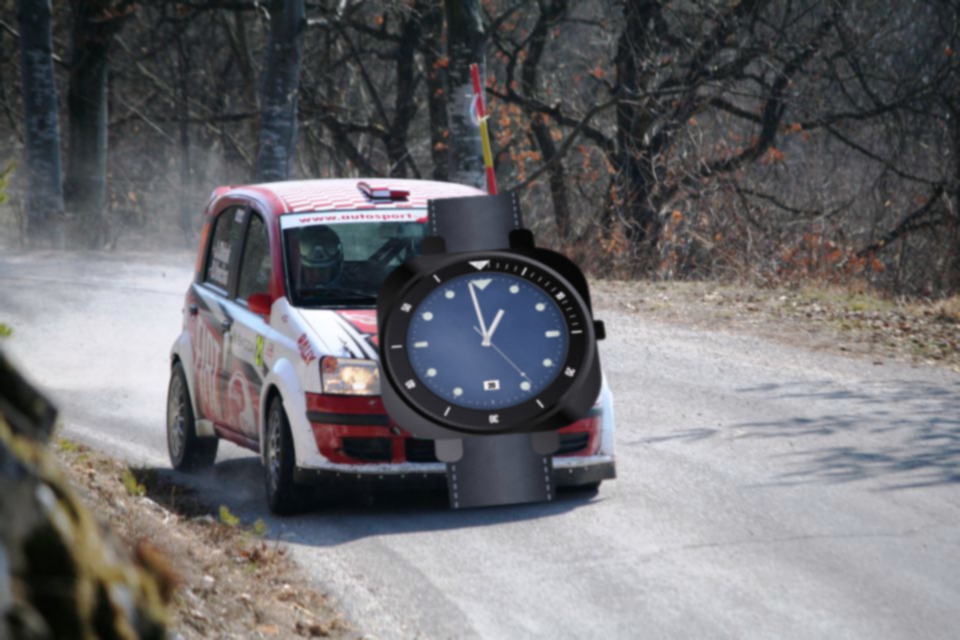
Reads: 12:58:24
